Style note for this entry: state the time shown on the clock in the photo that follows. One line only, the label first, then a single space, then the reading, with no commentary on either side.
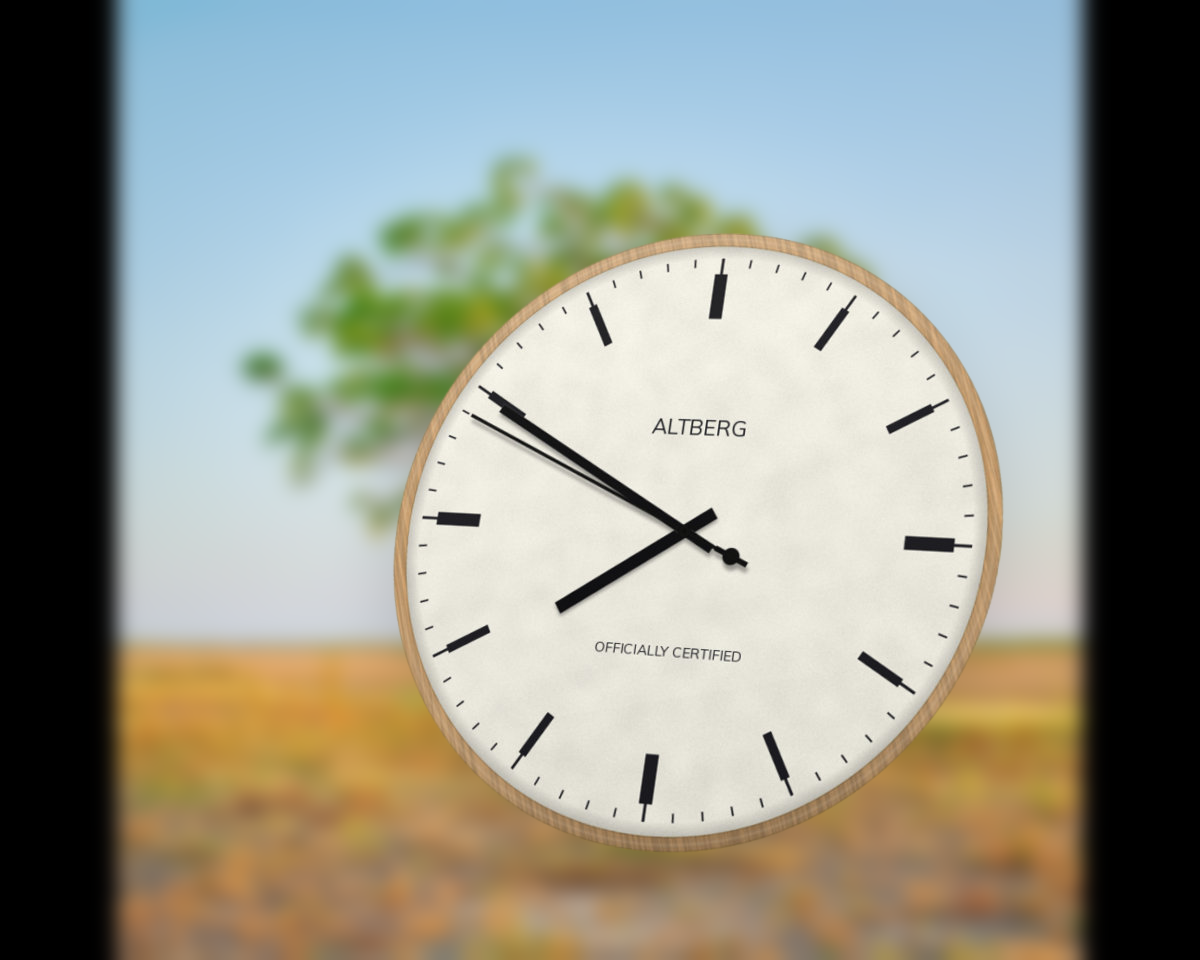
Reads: 7:49:49
